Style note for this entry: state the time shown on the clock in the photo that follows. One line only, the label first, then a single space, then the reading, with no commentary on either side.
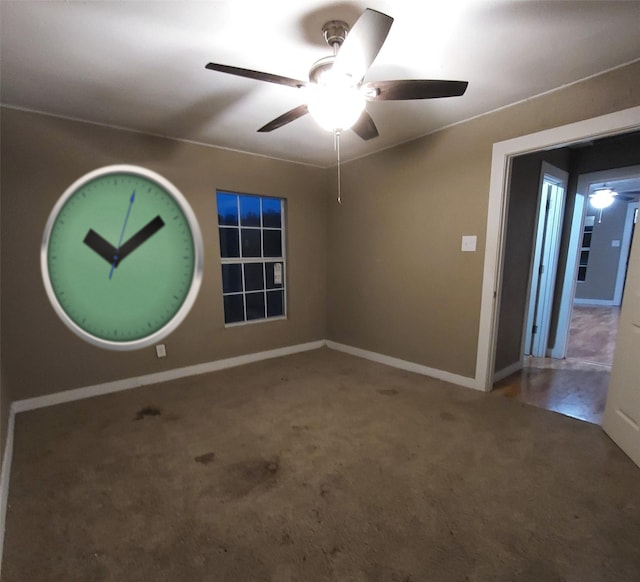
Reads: 10:09:03
